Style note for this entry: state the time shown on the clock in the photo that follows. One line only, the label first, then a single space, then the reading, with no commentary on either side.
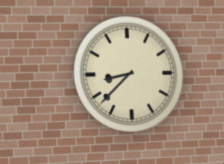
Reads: 8:38
